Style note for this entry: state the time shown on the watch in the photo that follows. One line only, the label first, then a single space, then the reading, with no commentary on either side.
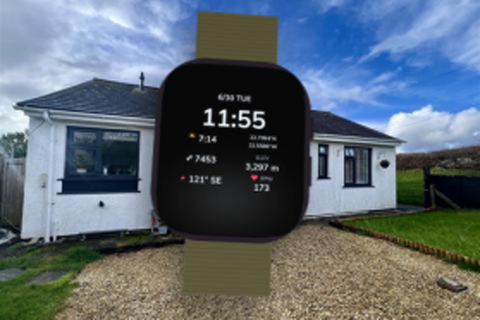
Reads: 11:55
